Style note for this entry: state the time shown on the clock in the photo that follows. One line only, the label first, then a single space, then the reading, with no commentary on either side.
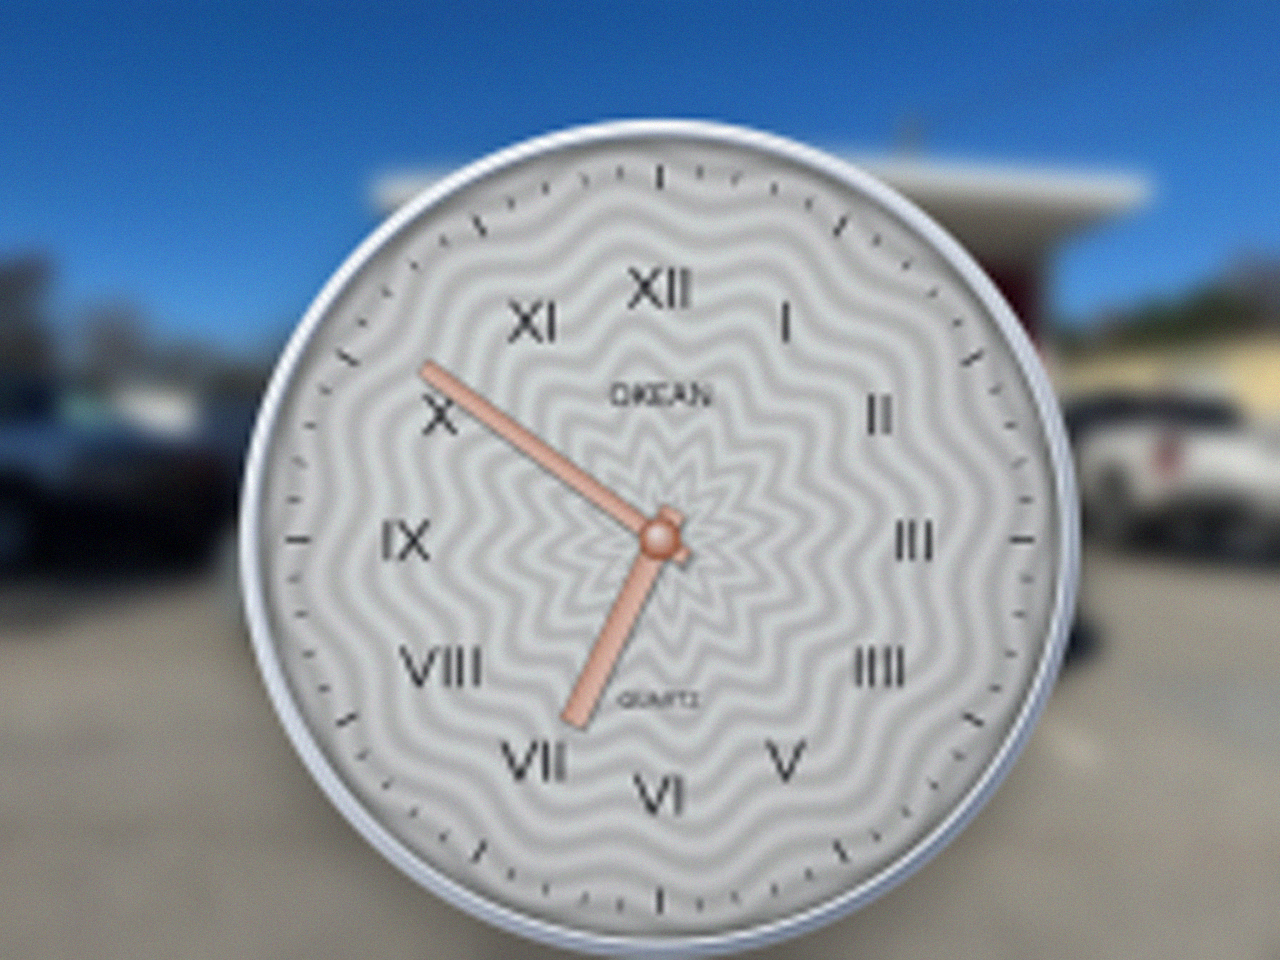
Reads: 6:51
